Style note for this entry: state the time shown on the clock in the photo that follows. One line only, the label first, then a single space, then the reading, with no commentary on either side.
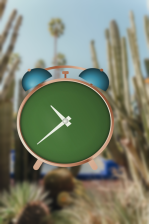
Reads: 10:38
